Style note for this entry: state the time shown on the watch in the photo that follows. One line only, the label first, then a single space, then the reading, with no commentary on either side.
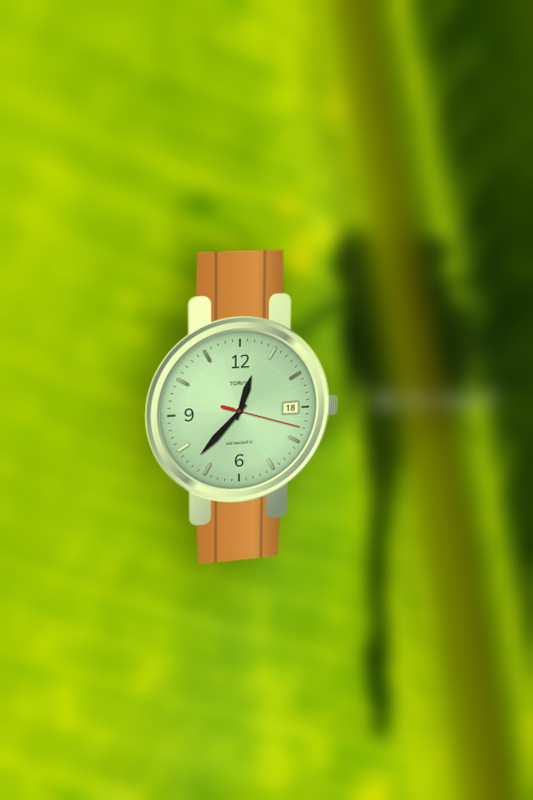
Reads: 12:37:18
